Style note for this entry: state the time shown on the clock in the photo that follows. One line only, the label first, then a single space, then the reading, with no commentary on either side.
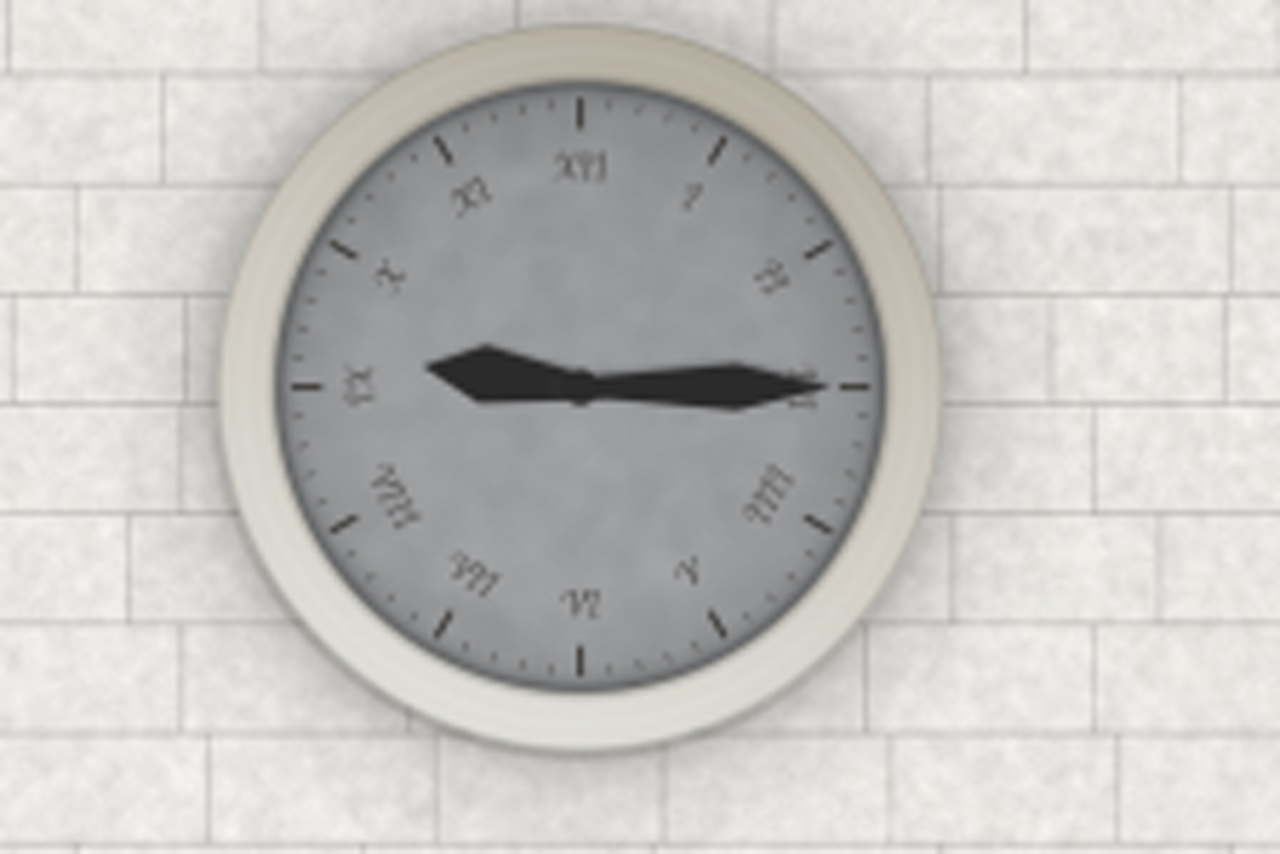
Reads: 9:15
